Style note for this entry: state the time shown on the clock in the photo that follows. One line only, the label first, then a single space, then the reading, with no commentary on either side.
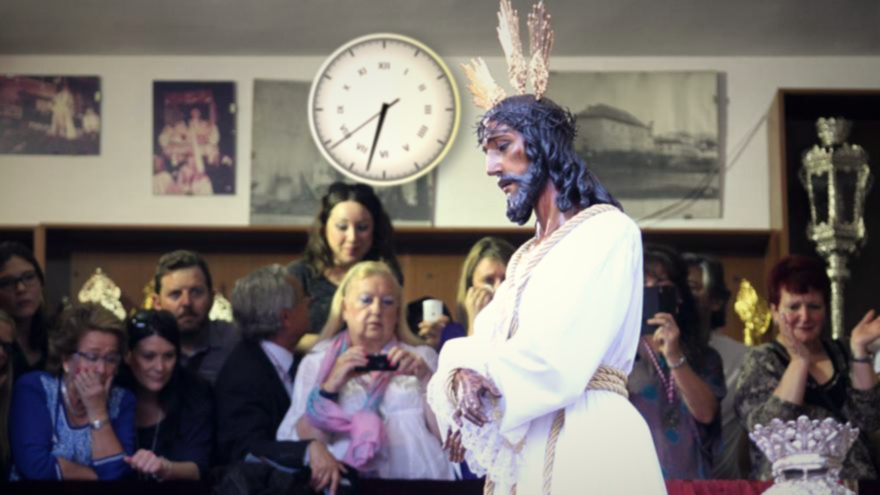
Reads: 6:32:39
